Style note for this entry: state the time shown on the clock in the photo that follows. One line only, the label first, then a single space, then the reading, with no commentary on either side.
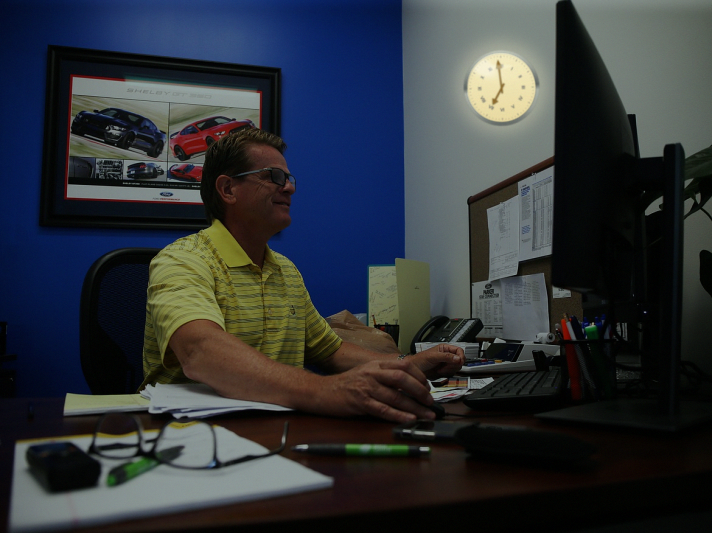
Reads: 6:59
